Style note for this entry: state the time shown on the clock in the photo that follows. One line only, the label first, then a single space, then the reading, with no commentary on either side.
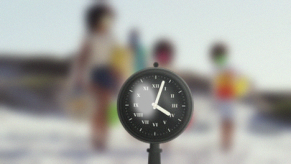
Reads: 4:03
